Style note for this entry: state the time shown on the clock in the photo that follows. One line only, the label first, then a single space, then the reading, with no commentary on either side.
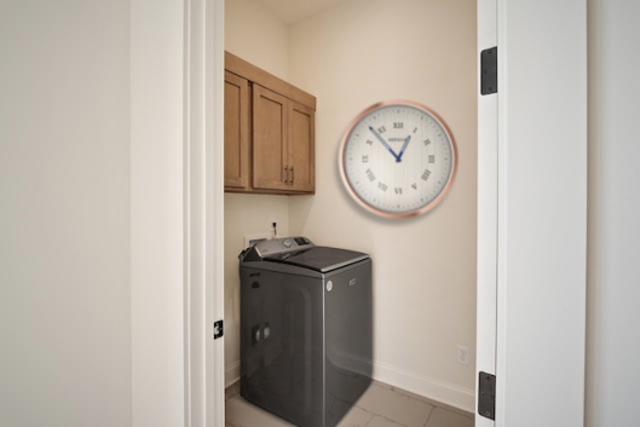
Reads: 12:53
